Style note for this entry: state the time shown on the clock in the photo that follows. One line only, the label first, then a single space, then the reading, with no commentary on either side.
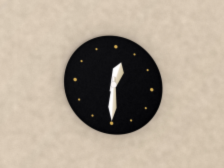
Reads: 12:30
